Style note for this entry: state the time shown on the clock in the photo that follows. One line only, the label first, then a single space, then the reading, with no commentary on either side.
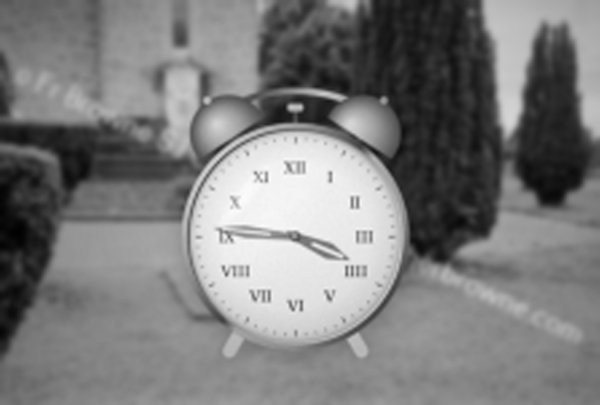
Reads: 3:46
